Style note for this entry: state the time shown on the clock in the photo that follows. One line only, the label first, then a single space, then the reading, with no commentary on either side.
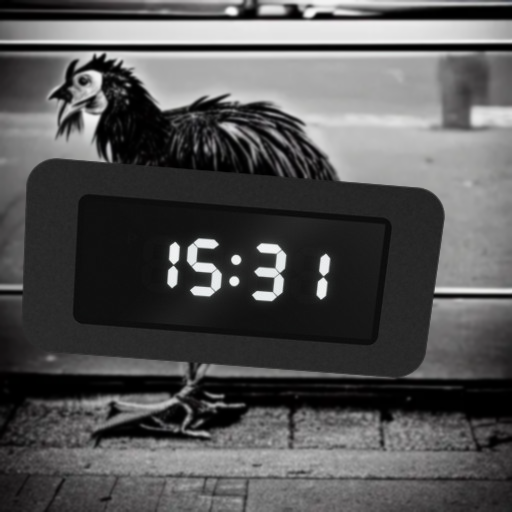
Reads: 15:31
